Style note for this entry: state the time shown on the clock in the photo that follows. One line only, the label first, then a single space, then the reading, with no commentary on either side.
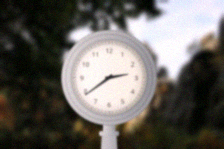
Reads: 2:39
